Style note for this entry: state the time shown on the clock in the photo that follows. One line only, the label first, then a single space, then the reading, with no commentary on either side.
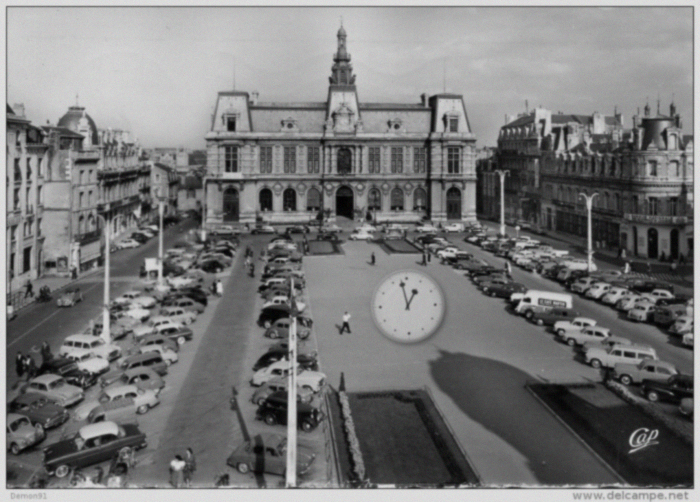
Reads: 12:58
